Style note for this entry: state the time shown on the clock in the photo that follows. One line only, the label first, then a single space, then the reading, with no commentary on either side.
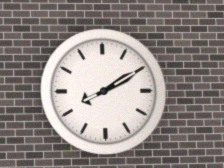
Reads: 8:10
